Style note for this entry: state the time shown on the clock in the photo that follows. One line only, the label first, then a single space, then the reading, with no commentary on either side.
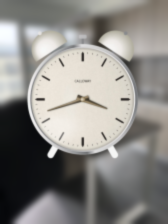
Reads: 3:42
